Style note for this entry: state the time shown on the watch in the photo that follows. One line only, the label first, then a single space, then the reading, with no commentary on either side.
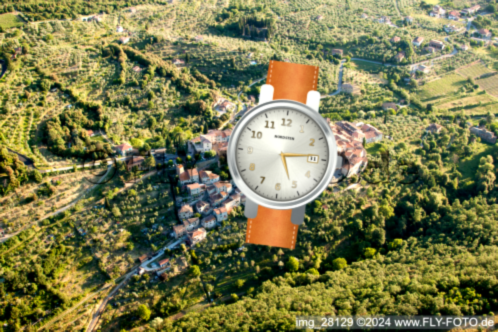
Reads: 5:14
